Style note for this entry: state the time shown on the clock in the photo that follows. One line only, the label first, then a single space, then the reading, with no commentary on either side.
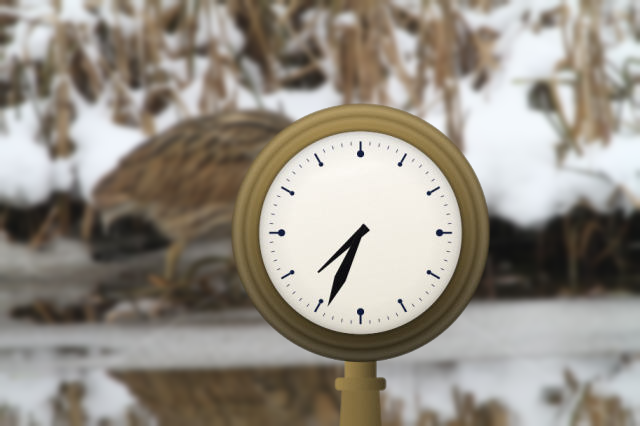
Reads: 7:34
